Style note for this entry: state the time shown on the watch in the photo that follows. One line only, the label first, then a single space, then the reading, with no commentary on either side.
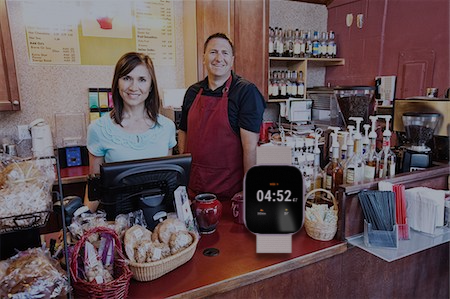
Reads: 4:52
